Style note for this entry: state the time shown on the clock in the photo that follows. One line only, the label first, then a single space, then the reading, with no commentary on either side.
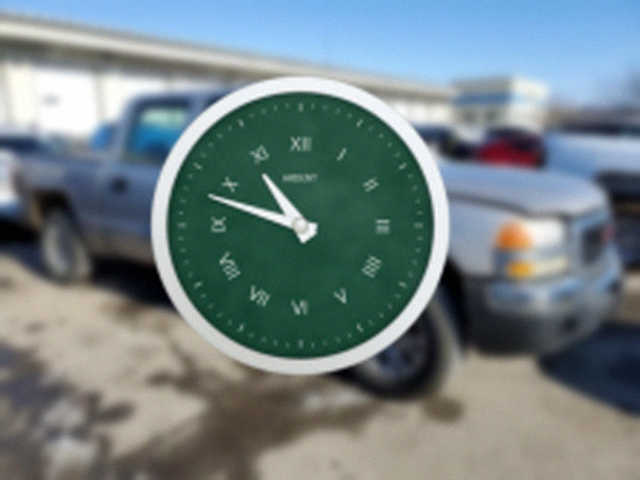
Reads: 10:48
